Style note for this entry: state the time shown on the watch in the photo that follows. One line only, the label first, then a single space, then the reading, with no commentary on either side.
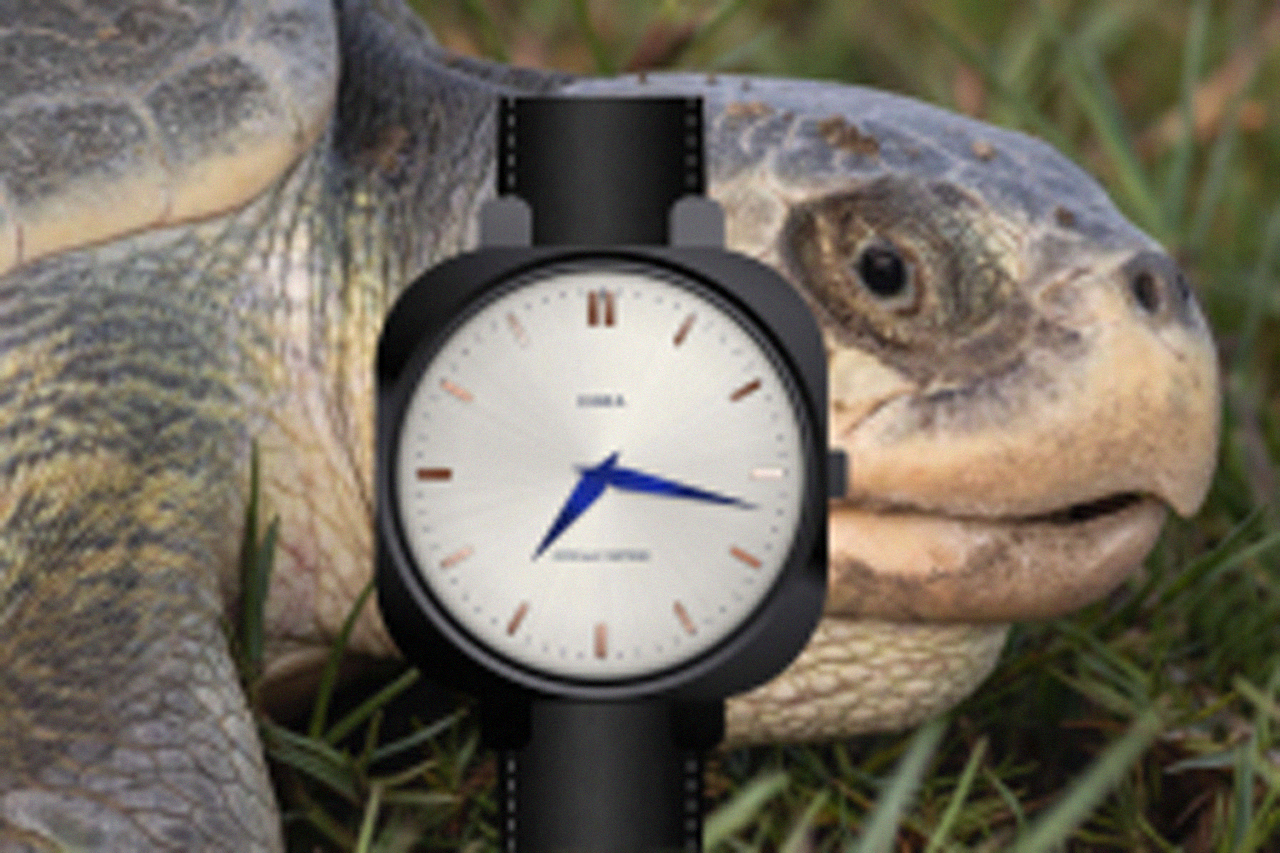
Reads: 7:17
